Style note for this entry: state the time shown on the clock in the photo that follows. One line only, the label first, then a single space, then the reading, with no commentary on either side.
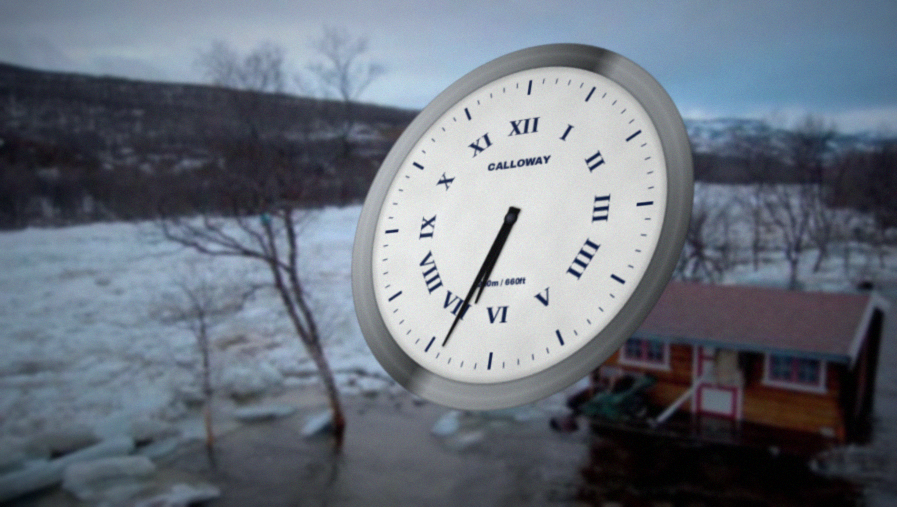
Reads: 6:34
